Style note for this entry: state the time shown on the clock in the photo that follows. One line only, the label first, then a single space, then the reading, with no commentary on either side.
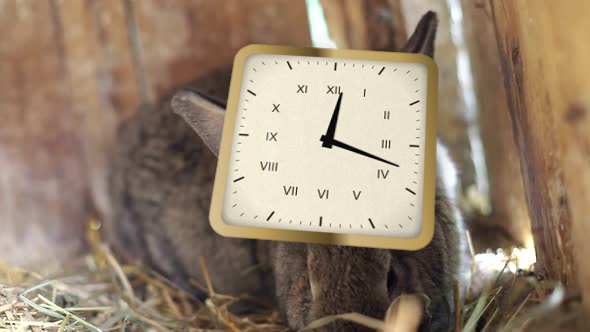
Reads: 12:18
